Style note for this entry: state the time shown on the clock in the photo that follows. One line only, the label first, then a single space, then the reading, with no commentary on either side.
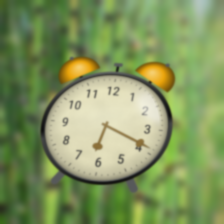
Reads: 6:19
